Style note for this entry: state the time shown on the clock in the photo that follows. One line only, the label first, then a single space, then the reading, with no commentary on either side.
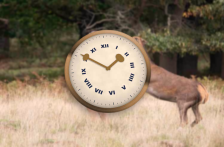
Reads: 1:51
